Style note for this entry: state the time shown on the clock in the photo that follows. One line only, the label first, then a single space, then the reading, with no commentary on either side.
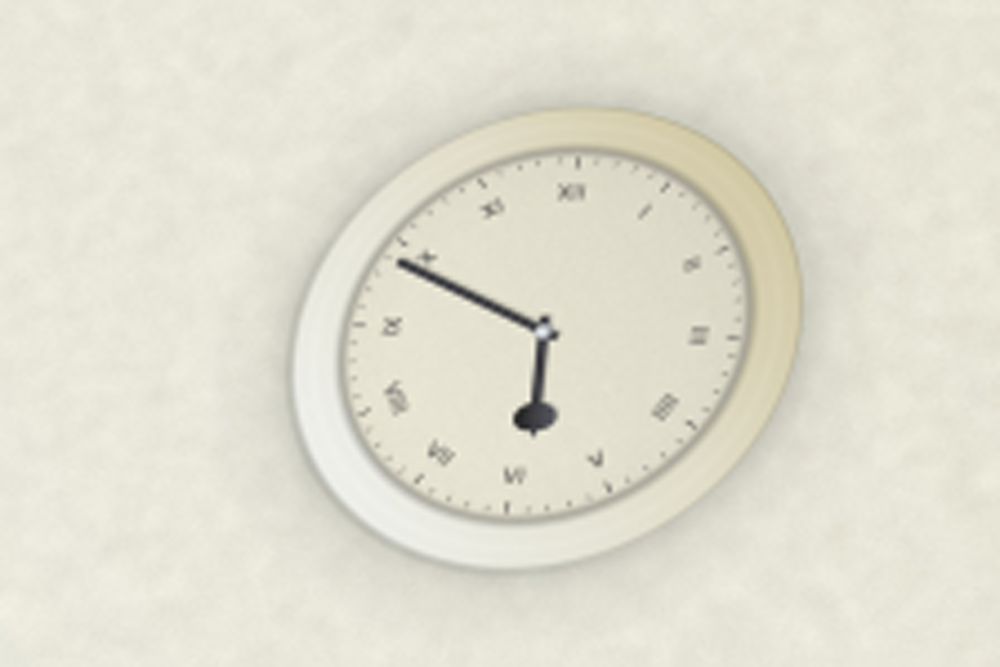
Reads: 5:49
